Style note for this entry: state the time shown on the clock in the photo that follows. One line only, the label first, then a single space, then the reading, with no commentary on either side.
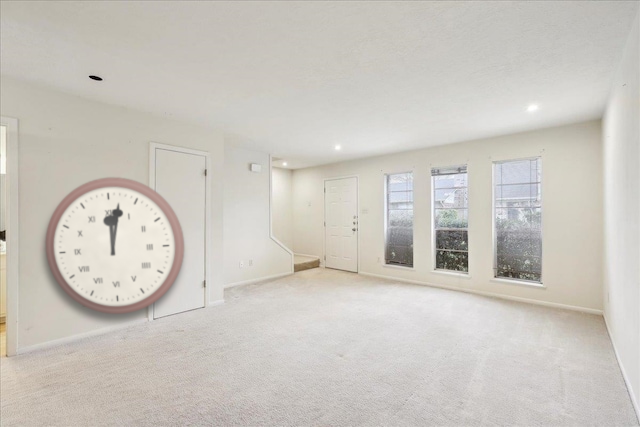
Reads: 12:02
